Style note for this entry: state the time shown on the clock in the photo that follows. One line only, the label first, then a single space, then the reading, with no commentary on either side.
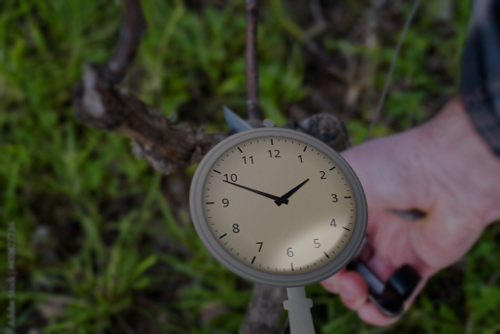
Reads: 1:49
